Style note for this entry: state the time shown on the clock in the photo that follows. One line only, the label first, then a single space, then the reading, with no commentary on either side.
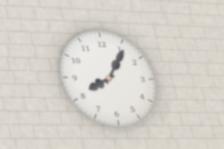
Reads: 8:06
